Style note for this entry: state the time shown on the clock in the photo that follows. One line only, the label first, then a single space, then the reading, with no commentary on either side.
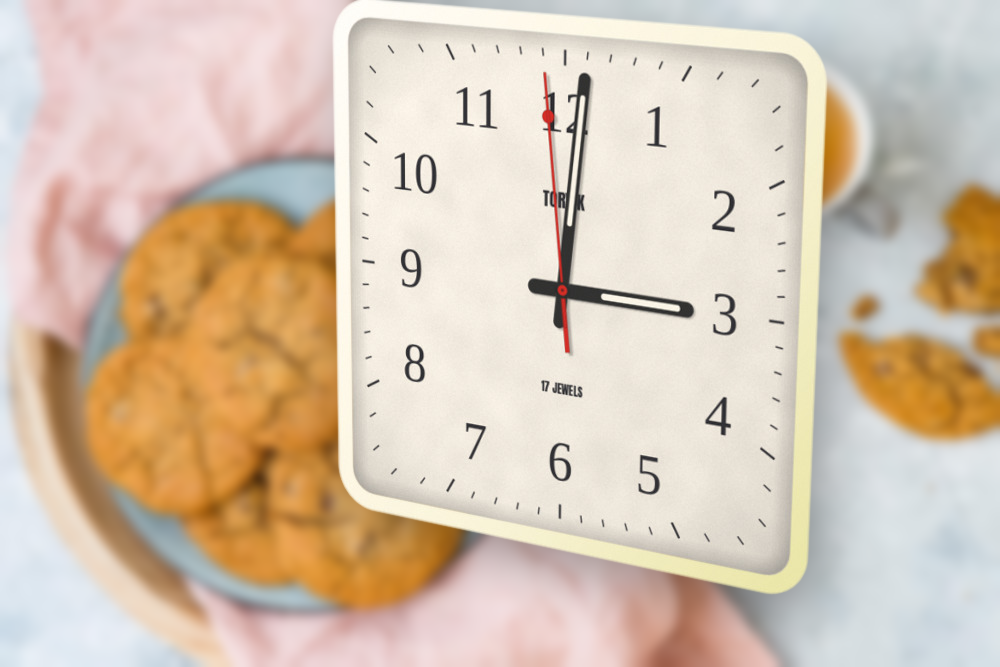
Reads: 3:00:59
